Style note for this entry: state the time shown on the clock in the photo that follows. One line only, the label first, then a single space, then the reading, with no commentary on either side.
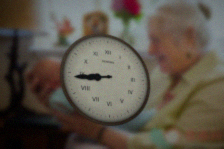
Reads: 8:44
